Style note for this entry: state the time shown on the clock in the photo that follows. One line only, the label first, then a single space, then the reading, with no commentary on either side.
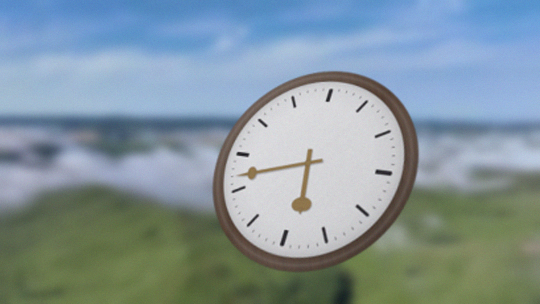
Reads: 5:42
